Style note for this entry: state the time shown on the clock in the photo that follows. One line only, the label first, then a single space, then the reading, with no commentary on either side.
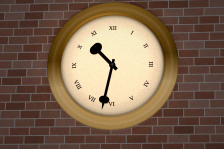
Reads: 10:32
